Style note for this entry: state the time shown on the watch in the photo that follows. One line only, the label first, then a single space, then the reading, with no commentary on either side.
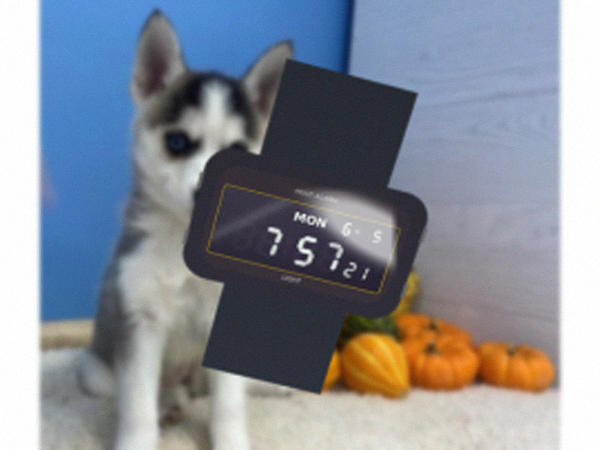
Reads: 7:57:21
